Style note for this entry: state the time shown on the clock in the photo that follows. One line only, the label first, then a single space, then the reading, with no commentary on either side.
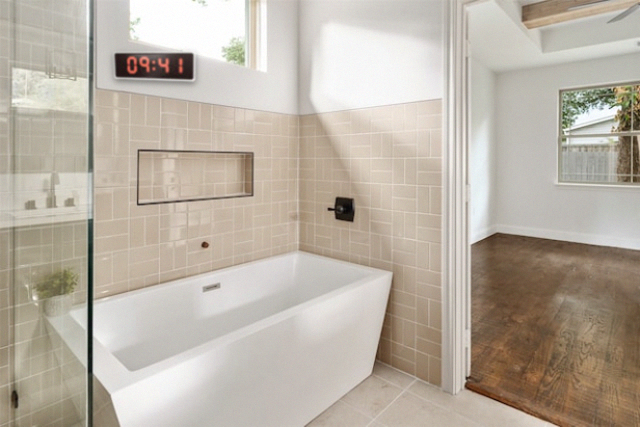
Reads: 9:41
